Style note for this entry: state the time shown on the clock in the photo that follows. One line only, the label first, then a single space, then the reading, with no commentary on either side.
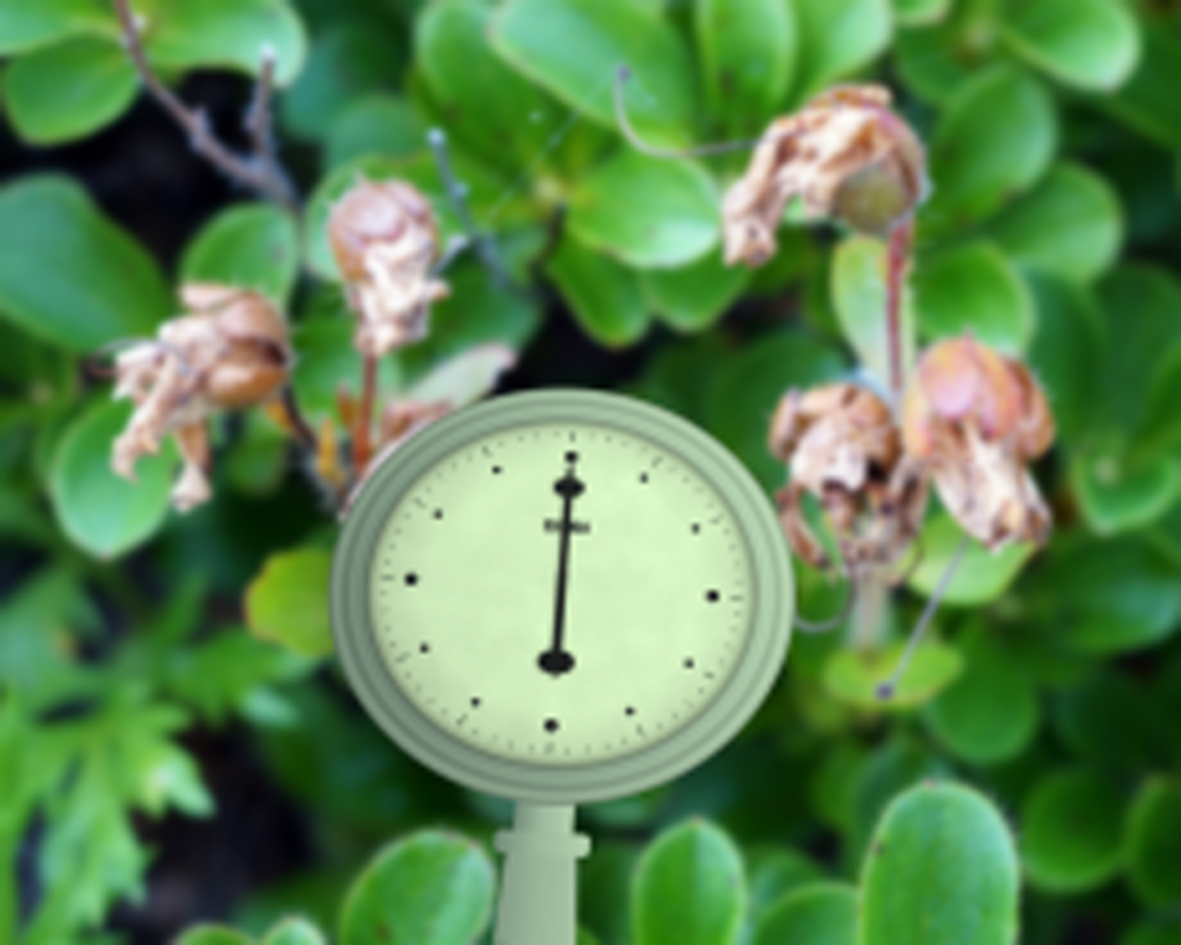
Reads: 6:00
